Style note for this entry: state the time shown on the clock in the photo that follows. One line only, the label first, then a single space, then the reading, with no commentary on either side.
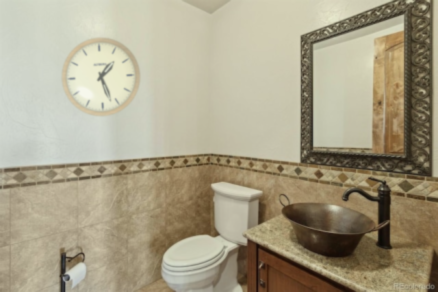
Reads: 1:27
